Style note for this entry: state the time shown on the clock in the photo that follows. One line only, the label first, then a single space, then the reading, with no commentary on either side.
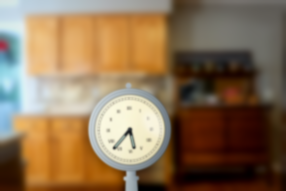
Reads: 5:37
